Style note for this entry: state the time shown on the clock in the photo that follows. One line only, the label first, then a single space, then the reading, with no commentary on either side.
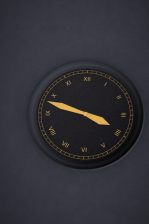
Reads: 3:48
